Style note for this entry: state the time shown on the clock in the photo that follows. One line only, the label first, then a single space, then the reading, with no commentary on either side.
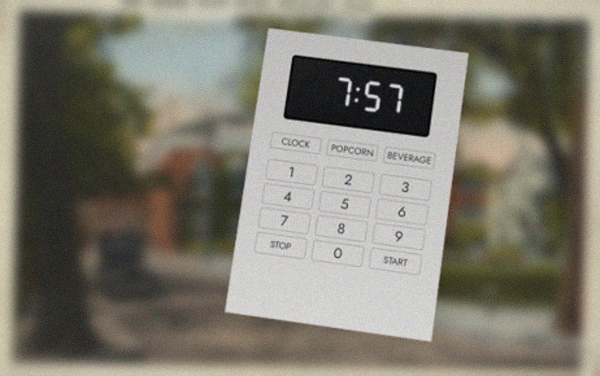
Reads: 7:57
